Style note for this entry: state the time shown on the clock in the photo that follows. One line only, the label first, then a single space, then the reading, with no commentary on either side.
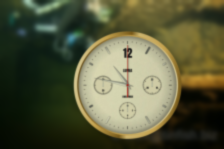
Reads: 10:47
